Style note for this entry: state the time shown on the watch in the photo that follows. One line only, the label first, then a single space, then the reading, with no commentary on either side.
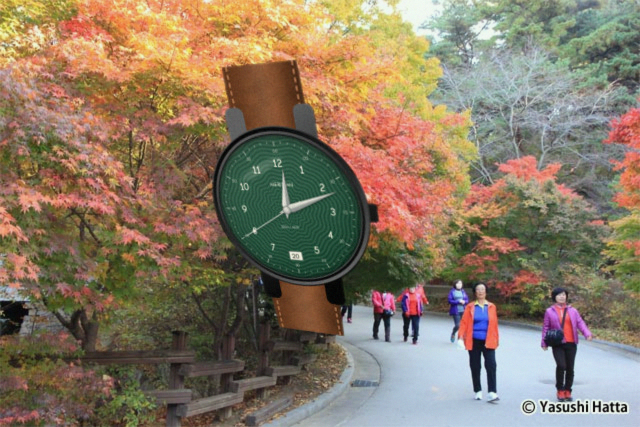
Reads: 12:11:40
